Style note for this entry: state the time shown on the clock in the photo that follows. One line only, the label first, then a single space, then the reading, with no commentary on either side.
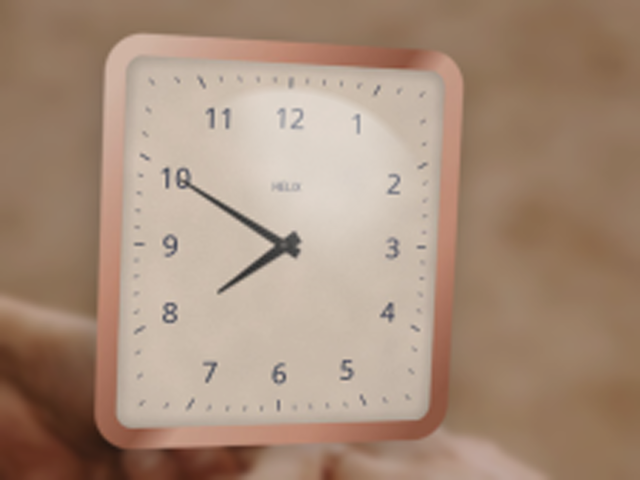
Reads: 7:50
